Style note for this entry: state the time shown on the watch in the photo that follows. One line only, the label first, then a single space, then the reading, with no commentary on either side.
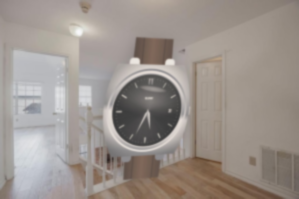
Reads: 5:34
